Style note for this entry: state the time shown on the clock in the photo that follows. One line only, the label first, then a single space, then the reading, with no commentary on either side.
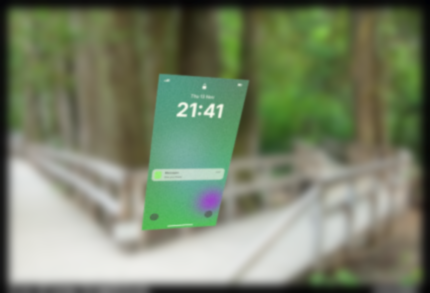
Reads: 21:41
